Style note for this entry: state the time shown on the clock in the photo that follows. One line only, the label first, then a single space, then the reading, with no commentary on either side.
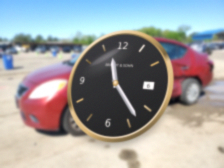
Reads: 11:23
